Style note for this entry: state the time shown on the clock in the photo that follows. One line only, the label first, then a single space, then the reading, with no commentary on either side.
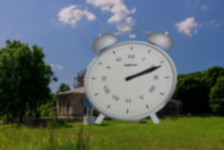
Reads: 2:11
